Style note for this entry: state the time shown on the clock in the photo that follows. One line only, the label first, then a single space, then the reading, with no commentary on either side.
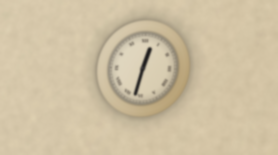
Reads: 12:32
